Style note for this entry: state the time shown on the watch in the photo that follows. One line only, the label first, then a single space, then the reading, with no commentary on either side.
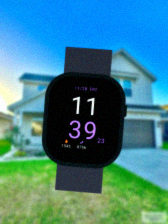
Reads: 11:39
